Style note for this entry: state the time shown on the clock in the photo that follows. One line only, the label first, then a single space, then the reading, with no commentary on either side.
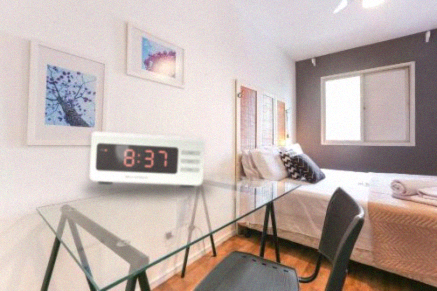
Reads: 8:37
